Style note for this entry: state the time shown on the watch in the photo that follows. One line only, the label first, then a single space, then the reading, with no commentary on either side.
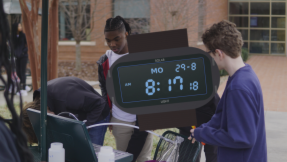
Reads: 8:17:18
